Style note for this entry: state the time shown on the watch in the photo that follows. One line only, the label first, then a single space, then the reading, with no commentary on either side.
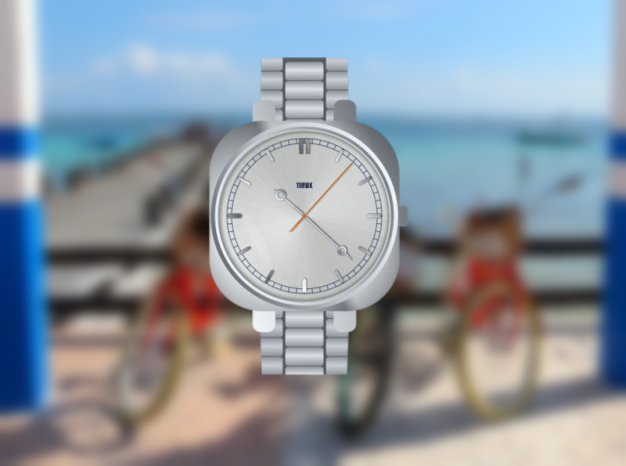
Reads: 10:22:07
